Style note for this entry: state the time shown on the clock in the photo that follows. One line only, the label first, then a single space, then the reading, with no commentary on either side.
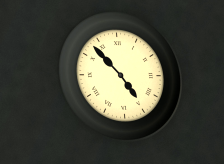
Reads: 4:53
